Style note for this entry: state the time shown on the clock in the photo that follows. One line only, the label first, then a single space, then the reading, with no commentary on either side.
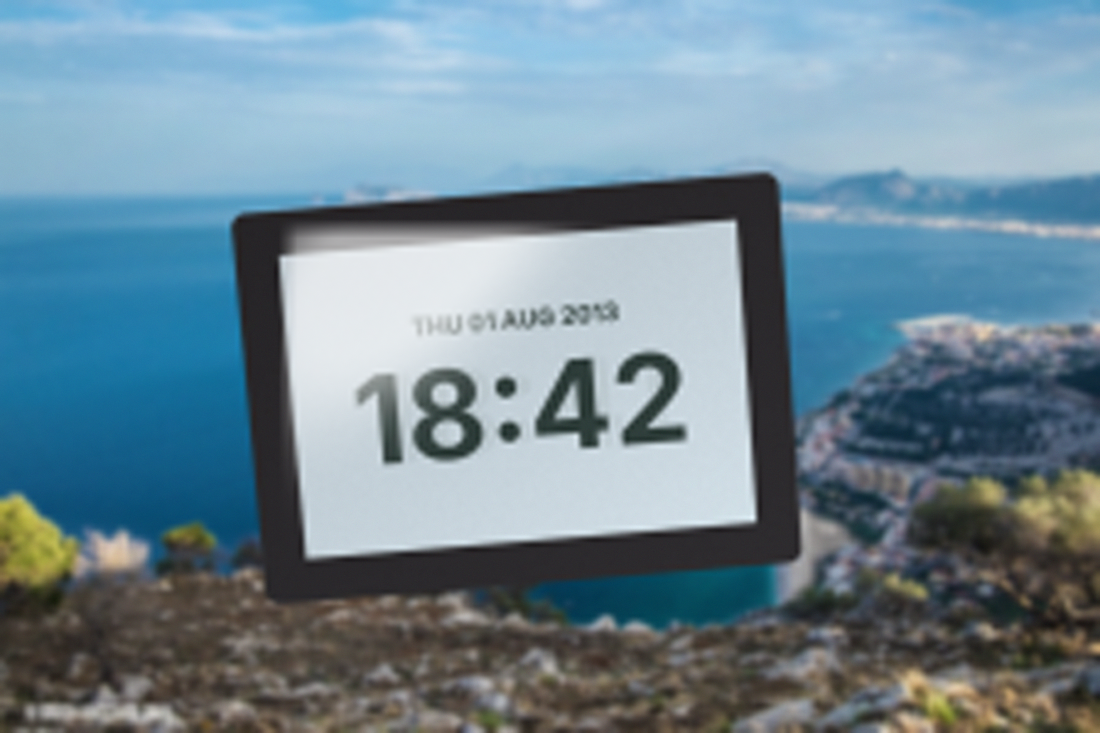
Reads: 18:42
